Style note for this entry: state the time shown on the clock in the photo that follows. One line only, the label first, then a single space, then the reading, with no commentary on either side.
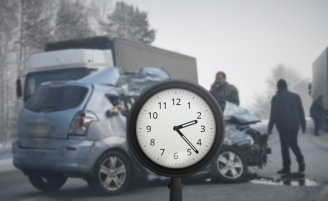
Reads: 2:23
